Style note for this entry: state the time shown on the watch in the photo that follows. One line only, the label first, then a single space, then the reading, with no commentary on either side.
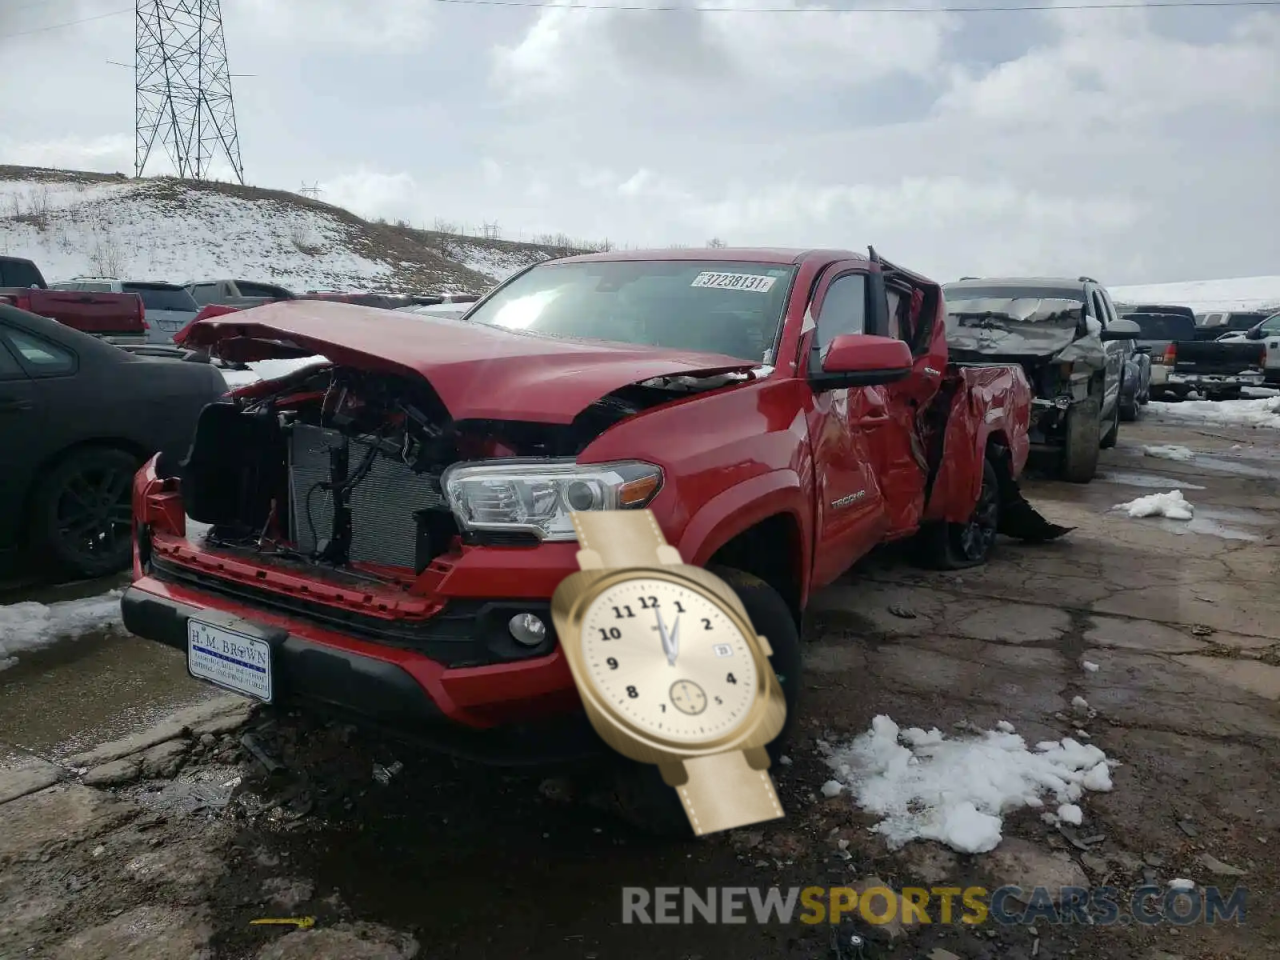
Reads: 1:01
